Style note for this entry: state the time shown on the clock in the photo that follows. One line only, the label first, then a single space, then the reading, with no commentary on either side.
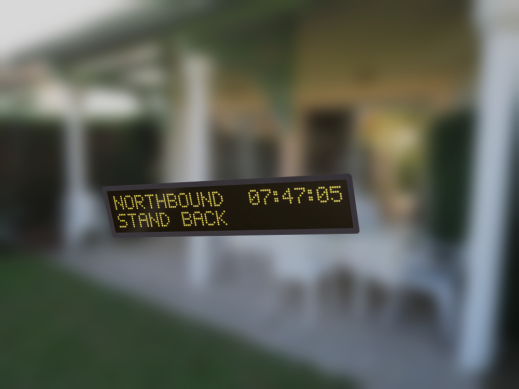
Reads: 7:47:05
